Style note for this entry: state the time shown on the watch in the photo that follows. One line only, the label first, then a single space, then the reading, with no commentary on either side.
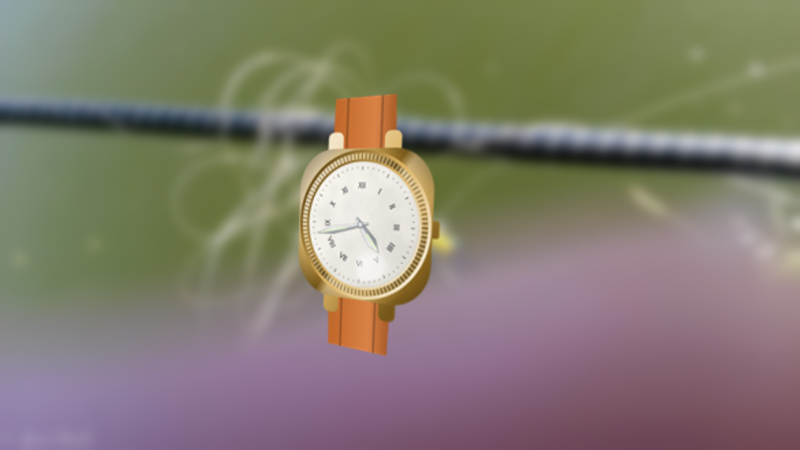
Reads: 4:43
